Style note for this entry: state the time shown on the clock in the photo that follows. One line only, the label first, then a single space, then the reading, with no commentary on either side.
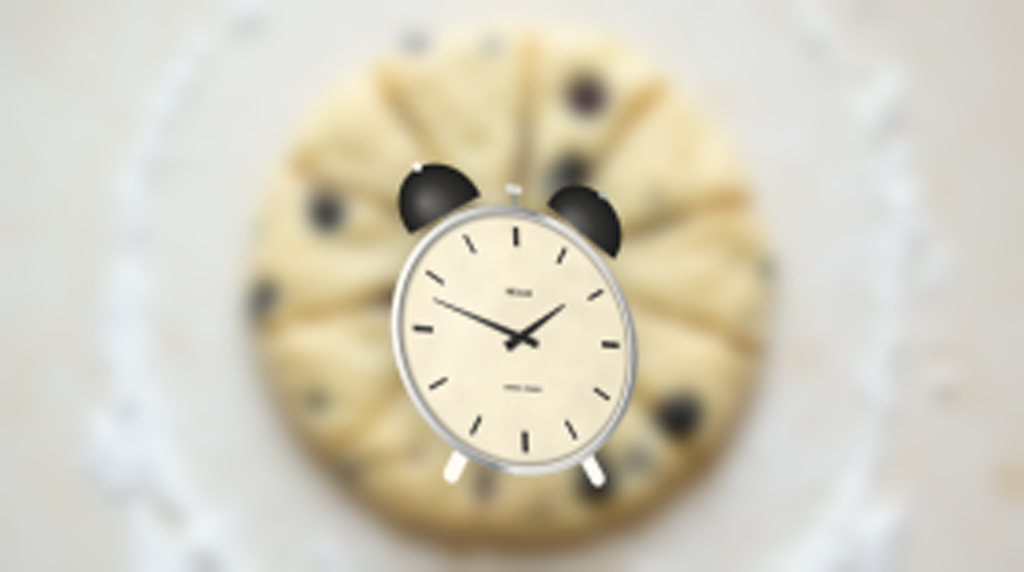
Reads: 1:48
